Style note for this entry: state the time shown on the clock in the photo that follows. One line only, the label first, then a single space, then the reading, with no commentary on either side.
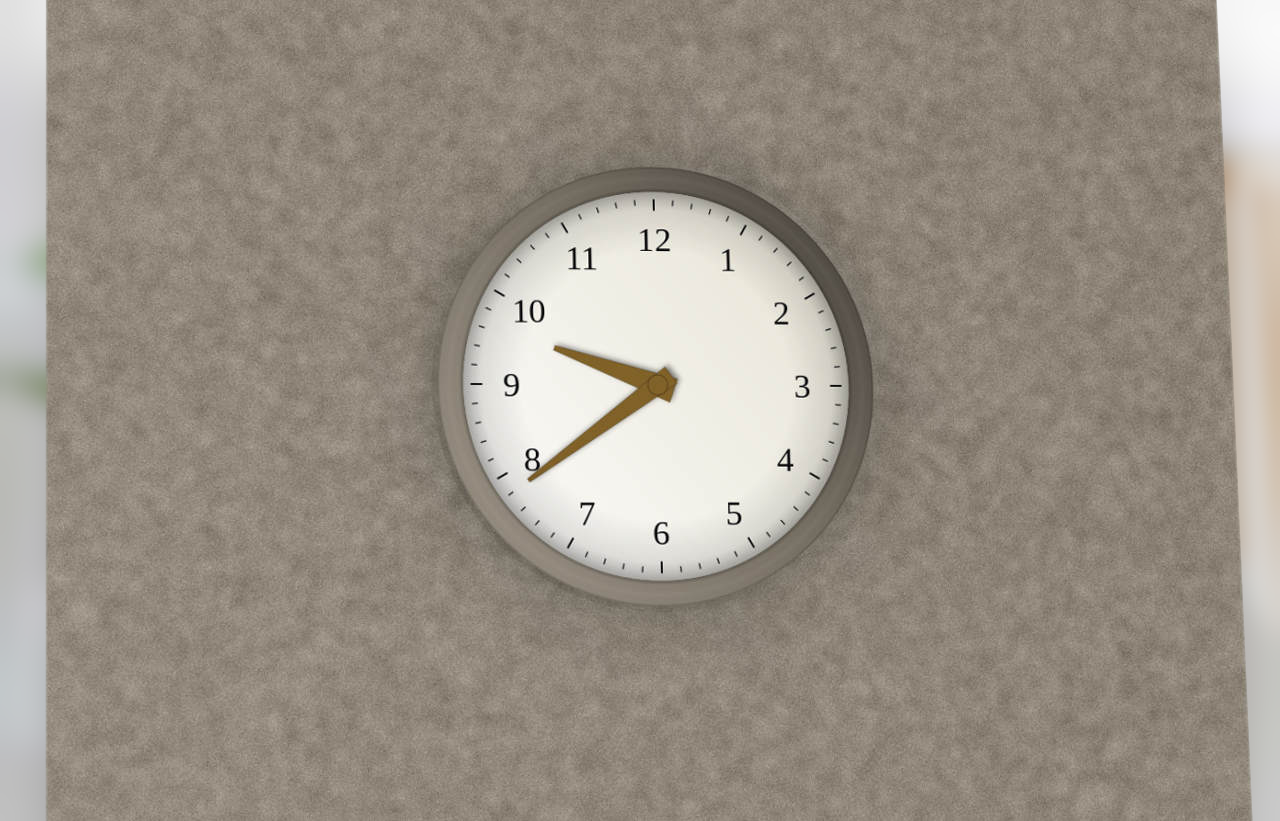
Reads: 9:39
